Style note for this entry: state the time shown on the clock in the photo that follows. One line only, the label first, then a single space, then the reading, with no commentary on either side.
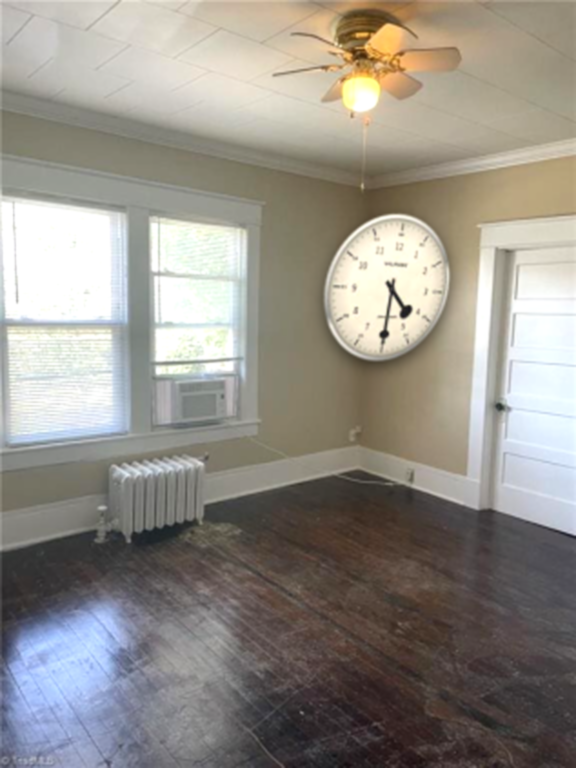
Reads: 4:30
